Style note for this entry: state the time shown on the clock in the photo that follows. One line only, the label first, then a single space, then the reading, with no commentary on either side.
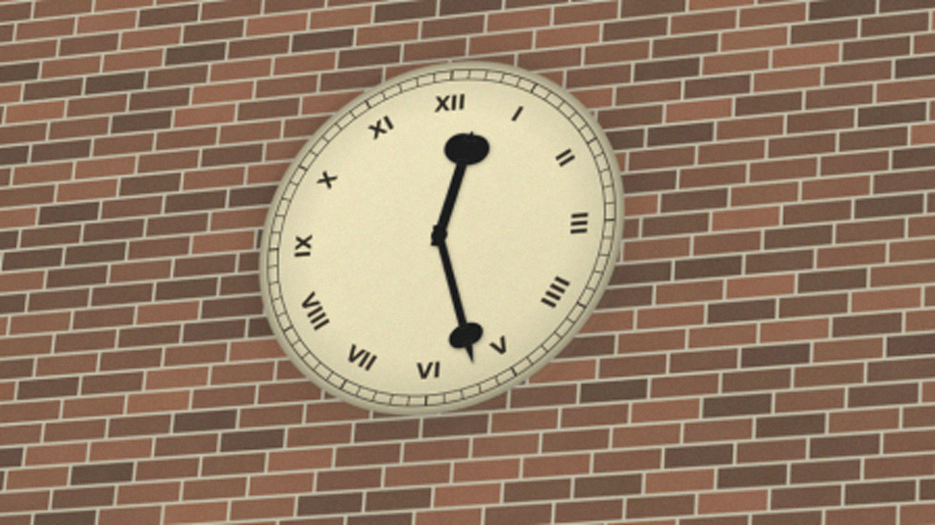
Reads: 12:27
